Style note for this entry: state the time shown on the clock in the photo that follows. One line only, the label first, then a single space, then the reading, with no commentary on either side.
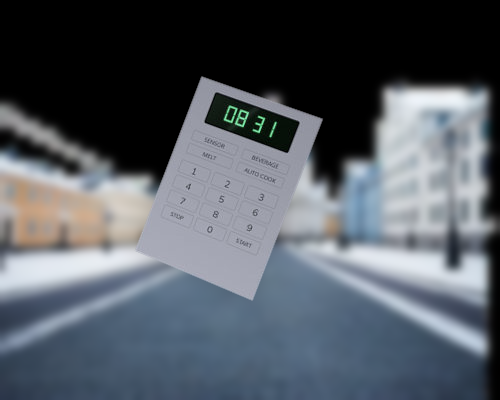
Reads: 8:31
